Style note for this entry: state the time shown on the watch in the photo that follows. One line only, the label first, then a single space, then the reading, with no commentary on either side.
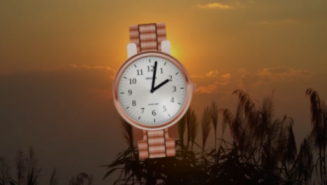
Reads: 2:02
